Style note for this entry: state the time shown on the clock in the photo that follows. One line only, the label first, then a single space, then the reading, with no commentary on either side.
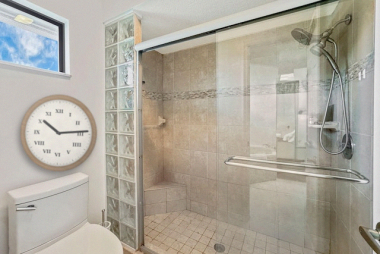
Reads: 10:14
